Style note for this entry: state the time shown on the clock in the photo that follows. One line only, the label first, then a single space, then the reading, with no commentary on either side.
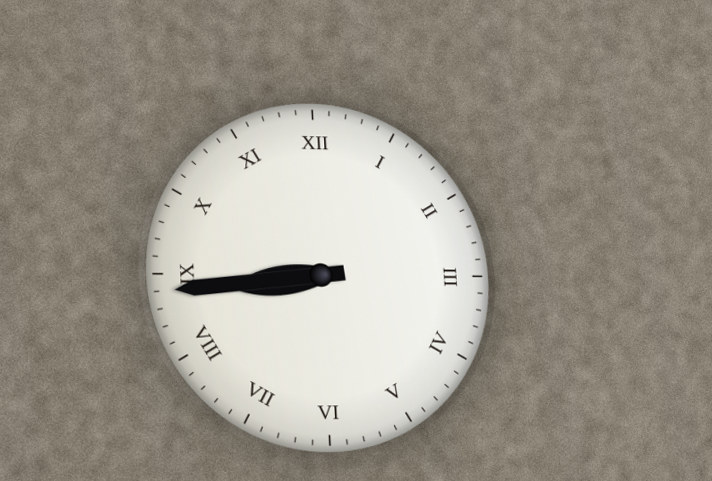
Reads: 8:44
